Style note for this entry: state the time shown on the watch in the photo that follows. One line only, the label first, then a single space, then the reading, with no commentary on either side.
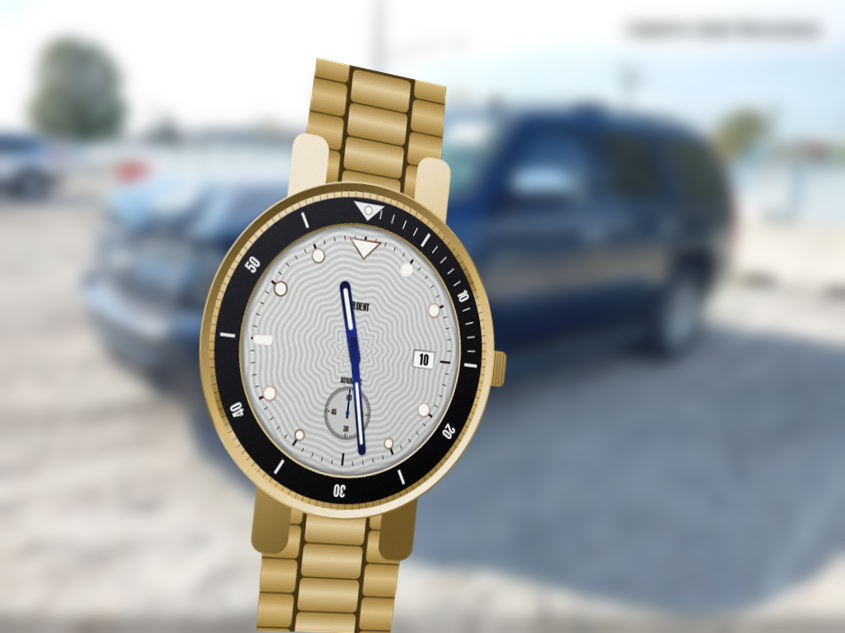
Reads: 11:28
